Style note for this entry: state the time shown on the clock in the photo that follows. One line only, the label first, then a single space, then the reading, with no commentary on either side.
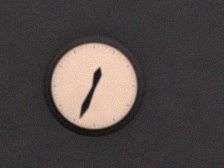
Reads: 12:34
